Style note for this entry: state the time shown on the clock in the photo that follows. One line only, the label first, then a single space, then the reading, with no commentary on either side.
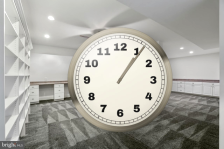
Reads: 1:06
